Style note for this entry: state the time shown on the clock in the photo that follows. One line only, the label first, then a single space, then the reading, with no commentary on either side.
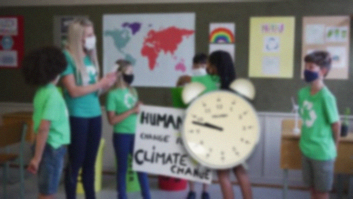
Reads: 9:48
